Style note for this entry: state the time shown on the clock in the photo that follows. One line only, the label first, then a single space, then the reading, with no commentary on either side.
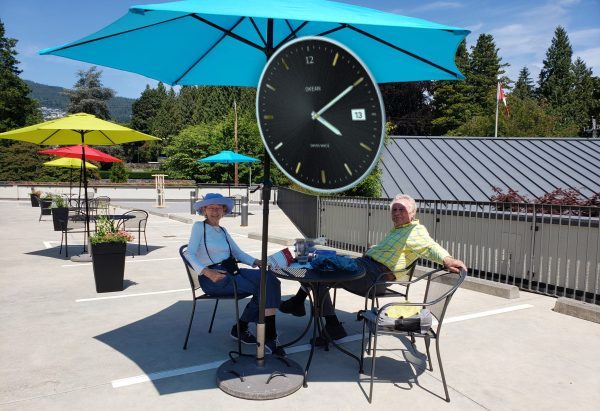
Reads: 4:10
